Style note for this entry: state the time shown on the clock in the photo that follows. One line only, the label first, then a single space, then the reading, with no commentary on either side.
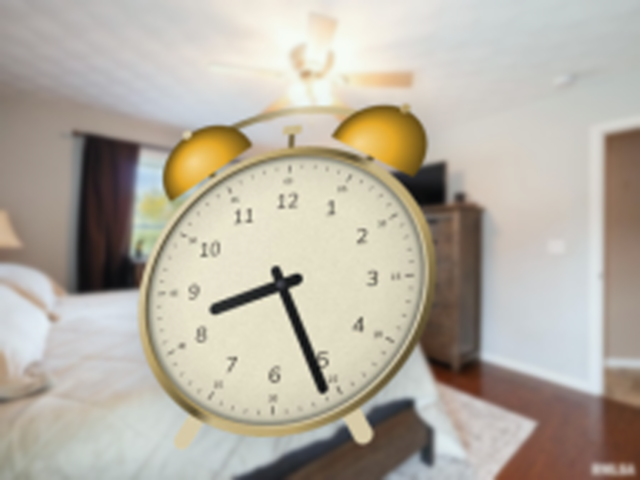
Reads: 8:26
